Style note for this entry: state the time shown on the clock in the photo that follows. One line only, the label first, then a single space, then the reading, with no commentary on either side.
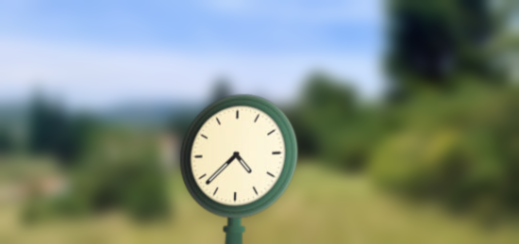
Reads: 4:38
